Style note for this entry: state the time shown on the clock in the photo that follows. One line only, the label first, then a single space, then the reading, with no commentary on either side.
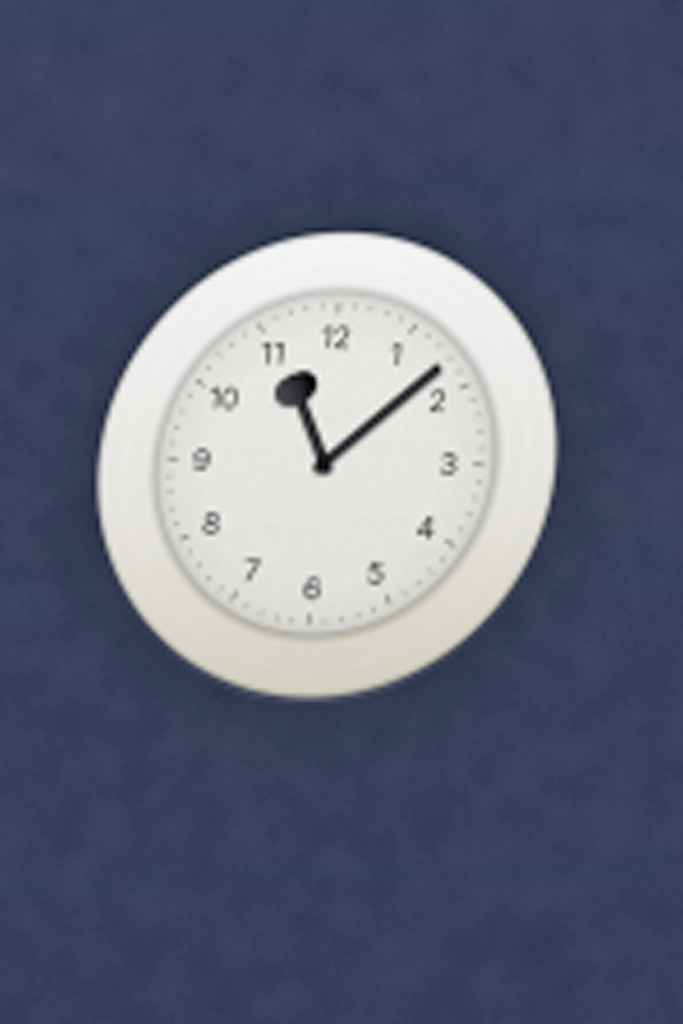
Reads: 11:08
